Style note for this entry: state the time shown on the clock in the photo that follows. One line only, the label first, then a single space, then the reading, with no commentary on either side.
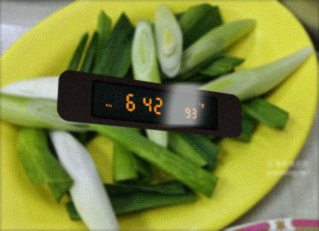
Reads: 6:42
